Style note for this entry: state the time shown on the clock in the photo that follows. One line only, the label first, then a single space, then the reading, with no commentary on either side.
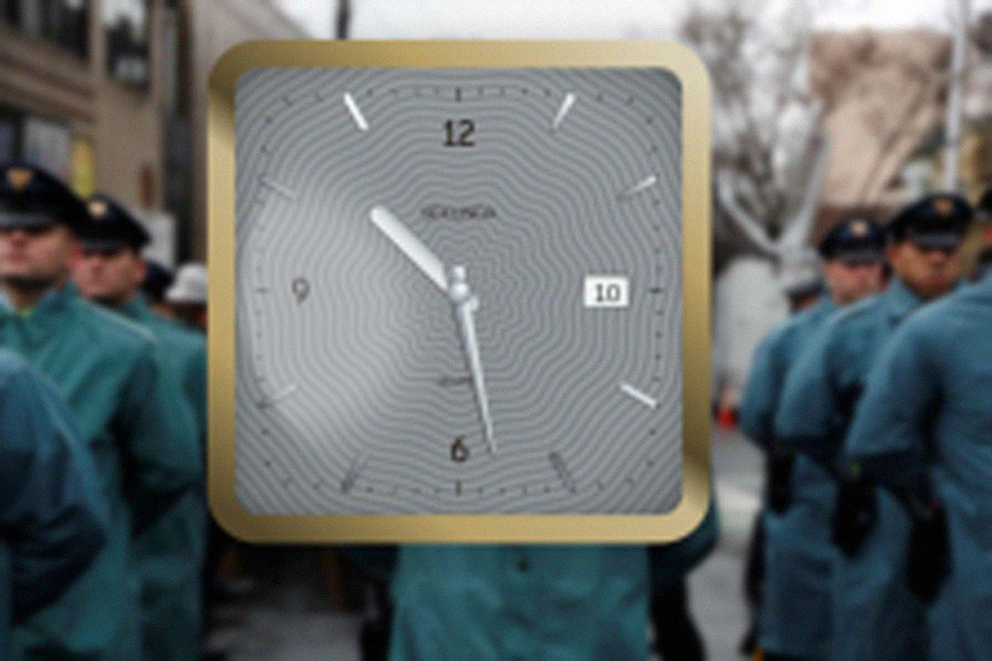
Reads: 10:28
